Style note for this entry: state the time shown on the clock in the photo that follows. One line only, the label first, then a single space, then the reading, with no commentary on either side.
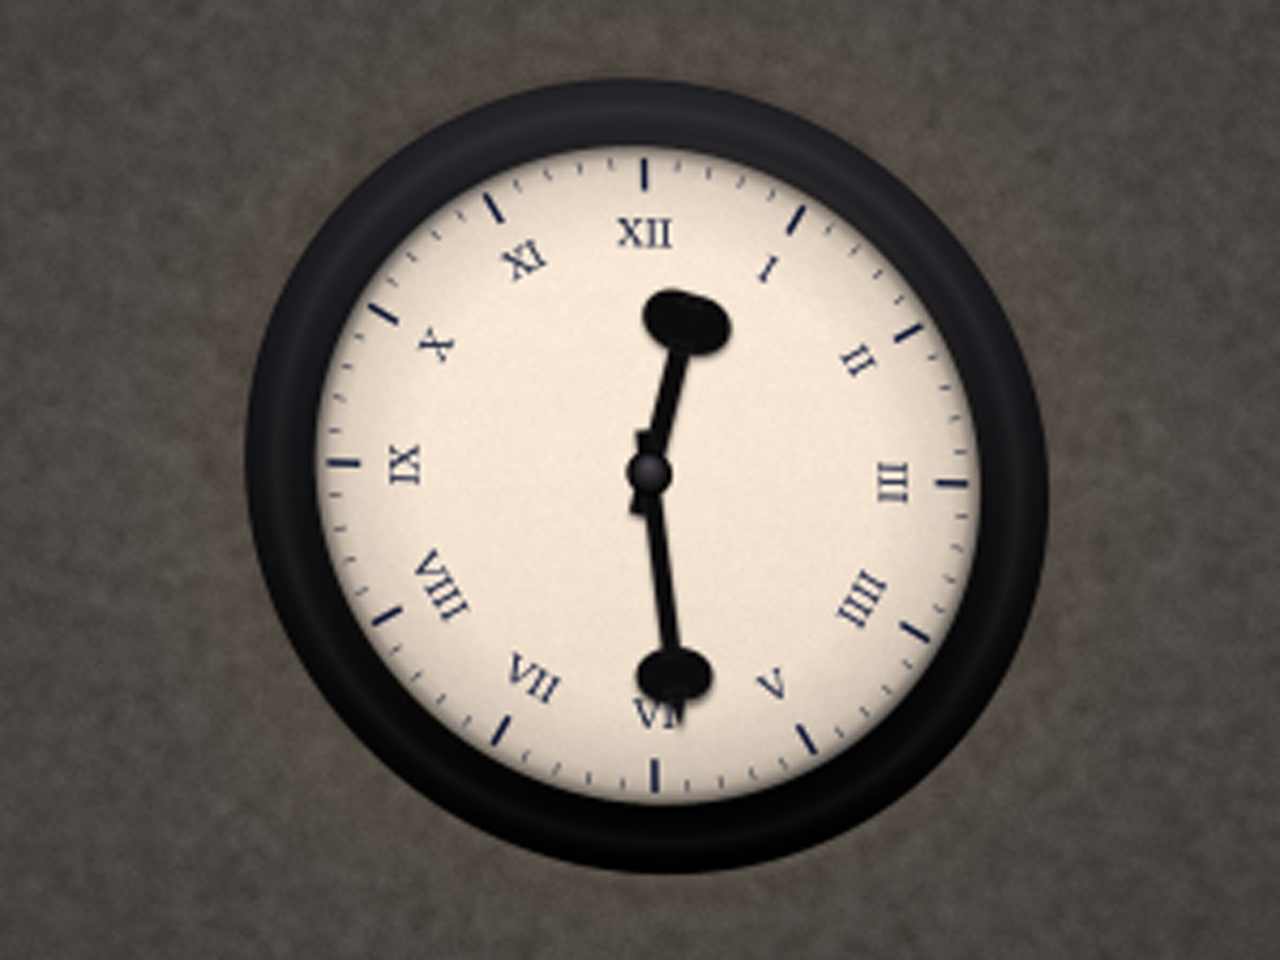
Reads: 12:29
